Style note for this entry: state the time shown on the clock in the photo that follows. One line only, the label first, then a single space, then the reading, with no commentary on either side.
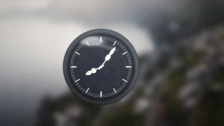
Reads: 8:06
